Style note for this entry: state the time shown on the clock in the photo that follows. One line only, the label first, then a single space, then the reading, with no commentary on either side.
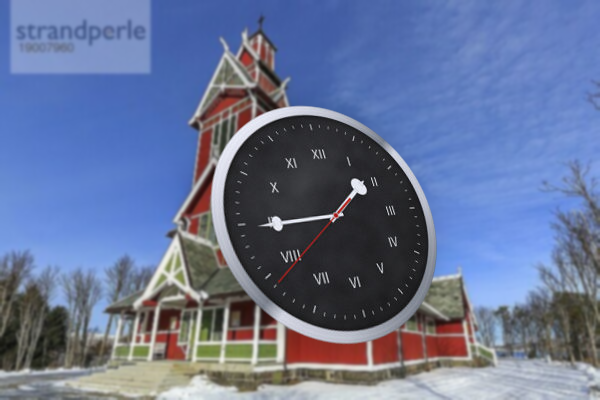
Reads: 1:44:39
